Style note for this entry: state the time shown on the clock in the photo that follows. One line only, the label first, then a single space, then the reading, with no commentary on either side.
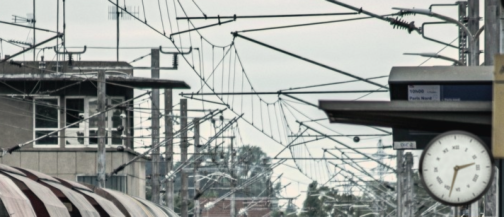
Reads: 2:33
